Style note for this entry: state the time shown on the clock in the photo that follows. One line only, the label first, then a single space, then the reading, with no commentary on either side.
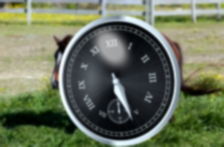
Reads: 5:27
